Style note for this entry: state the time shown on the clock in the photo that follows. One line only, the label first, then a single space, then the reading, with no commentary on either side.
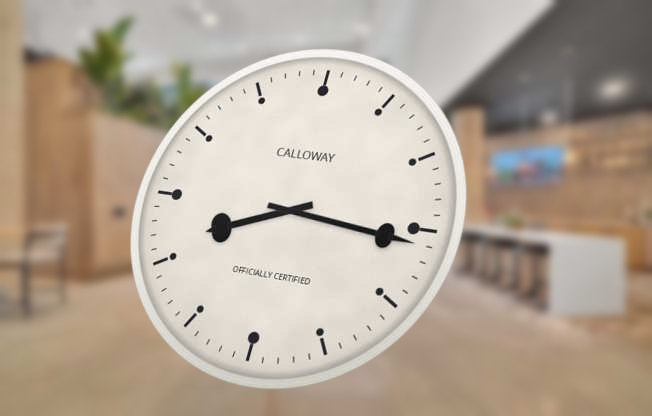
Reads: 8:16
